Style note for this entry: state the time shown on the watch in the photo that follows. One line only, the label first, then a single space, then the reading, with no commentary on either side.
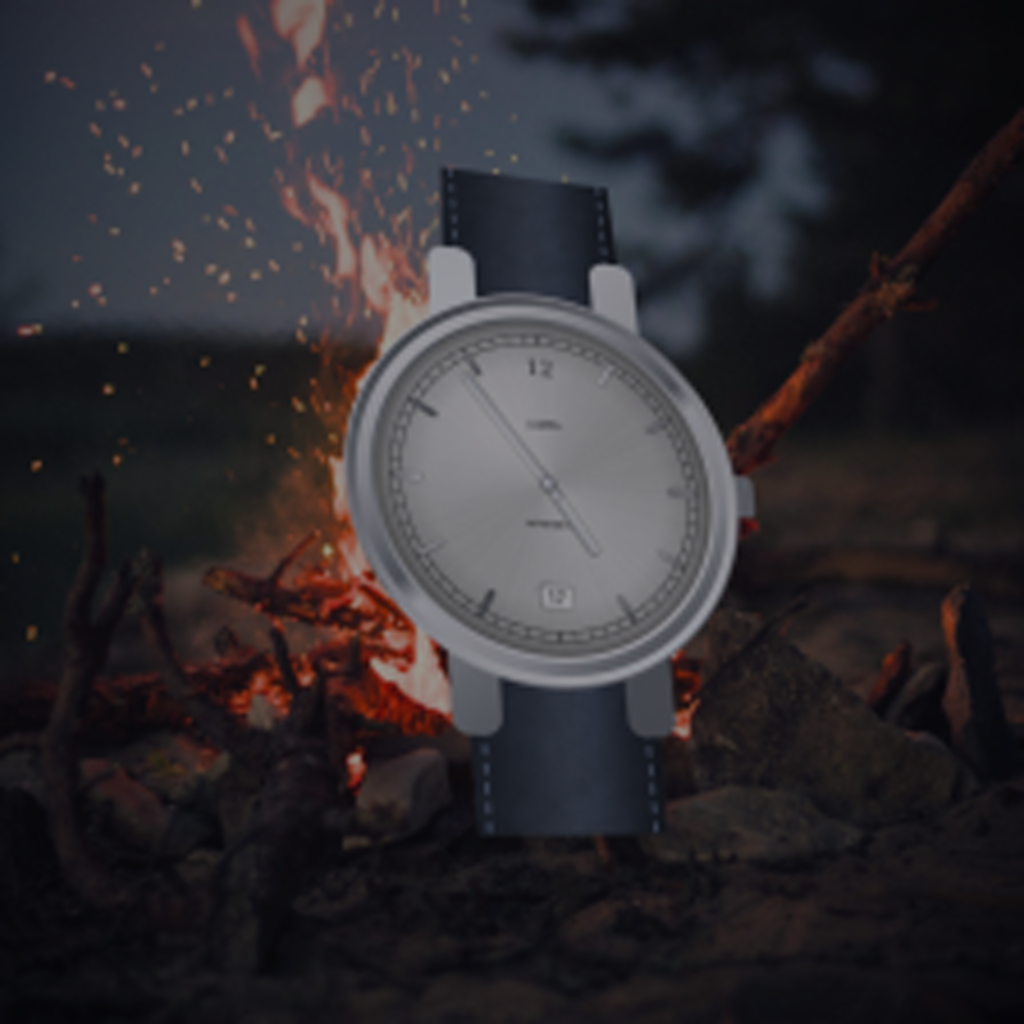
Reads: 4:54
